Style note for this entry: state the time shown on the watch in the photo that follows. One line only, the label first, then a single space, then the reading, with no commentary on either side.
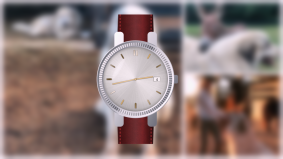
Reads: 2:43
